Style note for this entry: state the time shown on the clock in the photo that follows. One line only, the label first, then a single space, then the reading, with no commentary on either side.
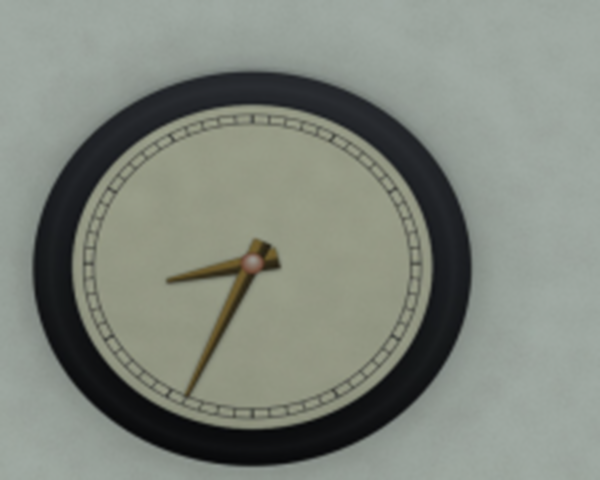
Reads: 8:34
